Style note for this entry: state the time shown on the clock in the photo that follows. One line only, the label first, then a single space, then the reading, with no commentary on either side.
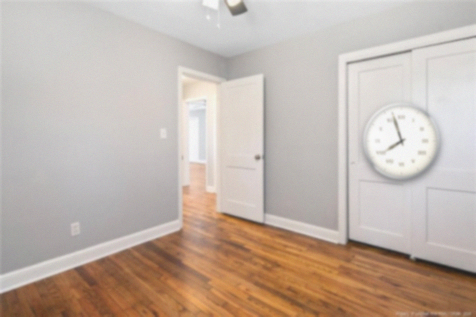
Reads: 7:57
